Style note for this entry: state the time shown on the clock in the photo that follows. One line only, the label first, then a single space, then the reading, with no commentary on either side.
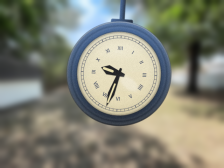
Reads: 9:33
